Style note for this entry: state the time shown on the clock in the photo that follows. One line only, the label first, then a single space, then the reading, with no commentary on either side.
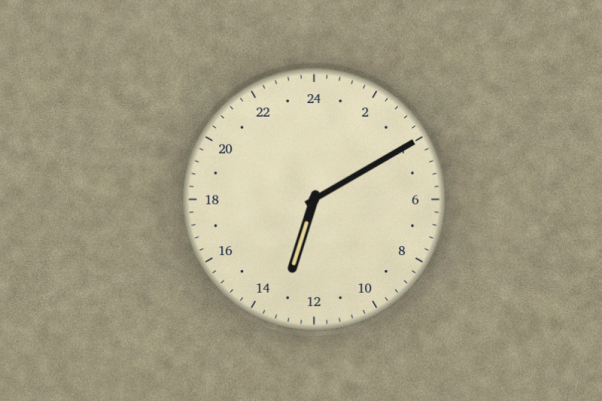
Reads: 13:10
